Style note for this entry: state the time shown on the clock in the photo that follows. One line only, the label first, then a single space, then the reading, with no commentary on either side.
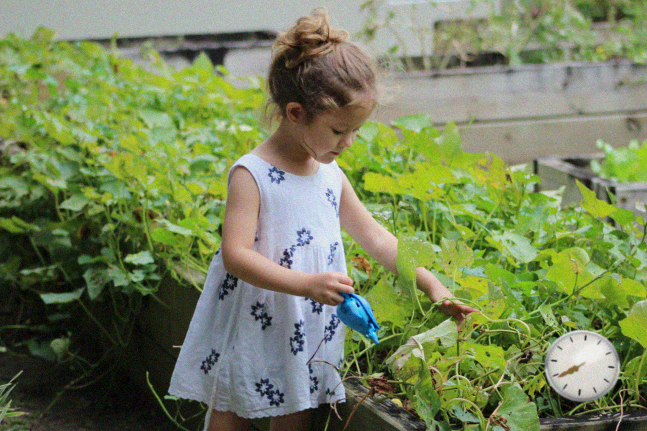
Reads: 7:39
